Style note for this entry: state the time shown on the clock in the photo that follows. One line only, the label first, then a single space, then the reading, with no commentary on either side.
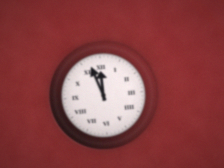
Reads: 11:57
